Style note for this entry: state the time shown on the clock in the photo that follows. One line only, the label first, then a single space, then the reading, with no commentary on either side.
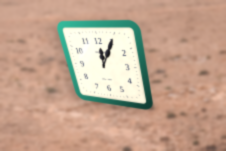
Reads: 12:05
